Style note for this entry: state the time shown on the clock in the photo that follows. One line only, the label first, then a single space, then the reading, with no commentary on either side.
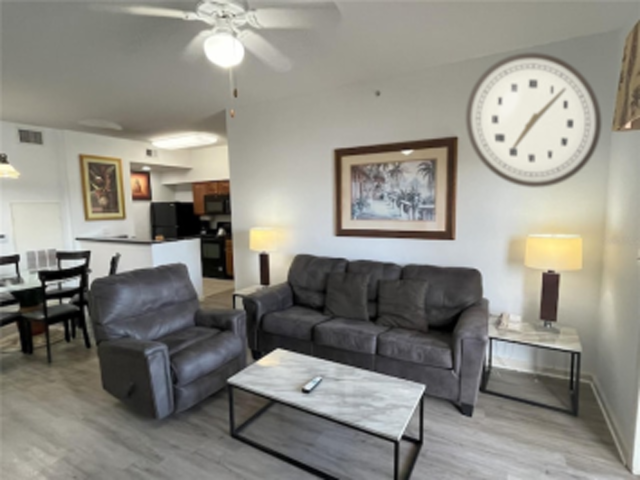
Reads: 7:07
